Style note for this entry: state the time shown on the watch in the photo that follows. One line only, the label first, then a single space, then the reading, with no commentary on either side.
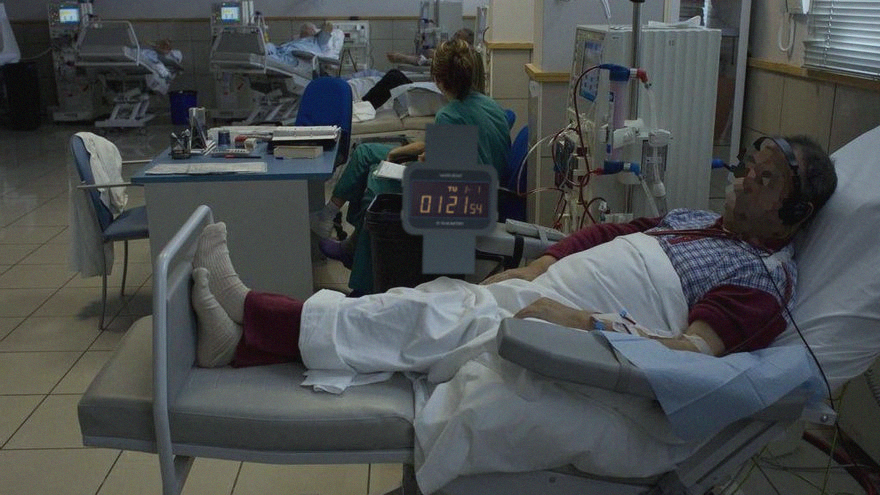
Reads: 1:21:54
